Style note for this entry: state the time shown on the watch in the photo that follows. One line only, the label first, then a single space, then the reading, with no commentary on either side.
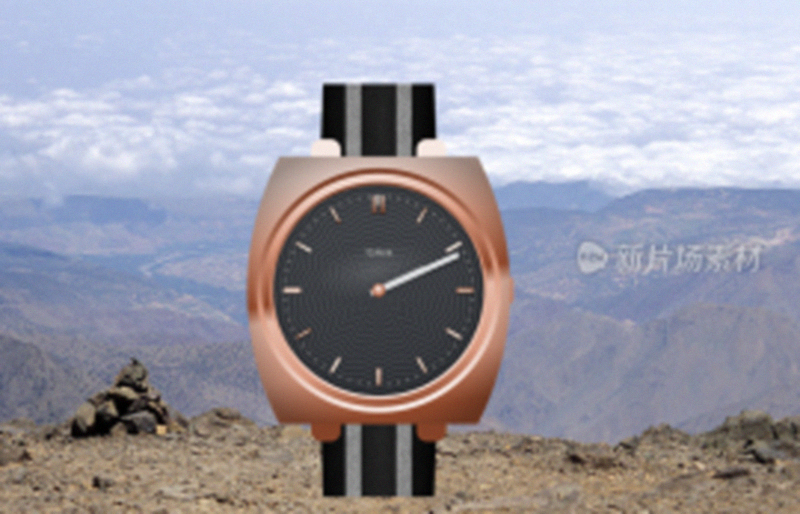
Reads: 2:11
